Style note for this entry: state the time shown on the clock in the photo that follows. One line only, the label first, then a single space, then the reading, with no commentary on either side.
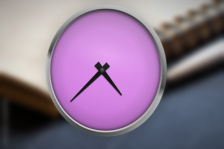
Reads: 4:38
